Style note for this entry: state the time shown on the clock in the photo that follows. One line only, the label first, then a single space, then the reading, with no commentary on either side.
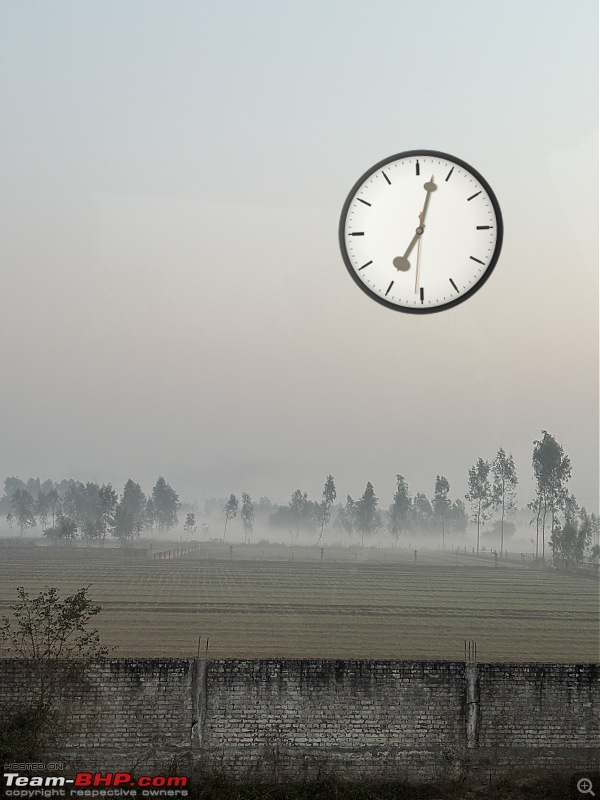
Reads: 7:02:31
